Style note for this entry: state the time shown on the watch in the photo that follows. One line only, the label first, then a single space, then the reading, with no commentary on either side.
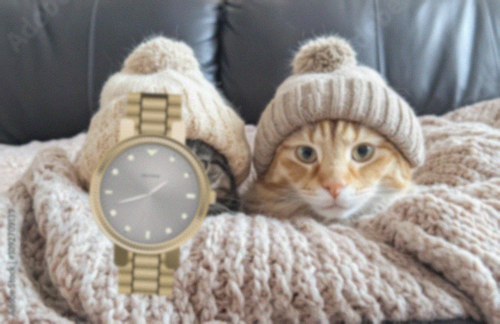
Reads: 1:42
